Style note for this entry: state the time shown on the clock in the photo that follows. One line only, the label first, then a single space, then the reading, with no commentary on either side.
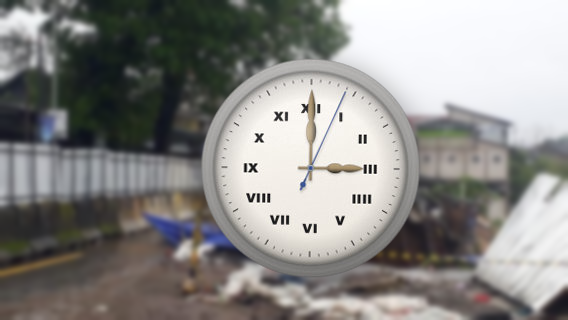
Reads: 3:00:04
